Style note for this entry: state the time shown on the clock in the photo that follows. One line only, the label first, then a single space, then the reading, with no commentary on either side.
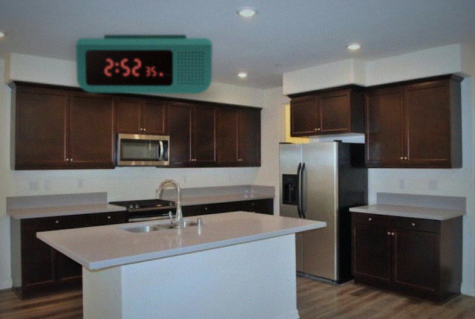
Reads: 2:52
